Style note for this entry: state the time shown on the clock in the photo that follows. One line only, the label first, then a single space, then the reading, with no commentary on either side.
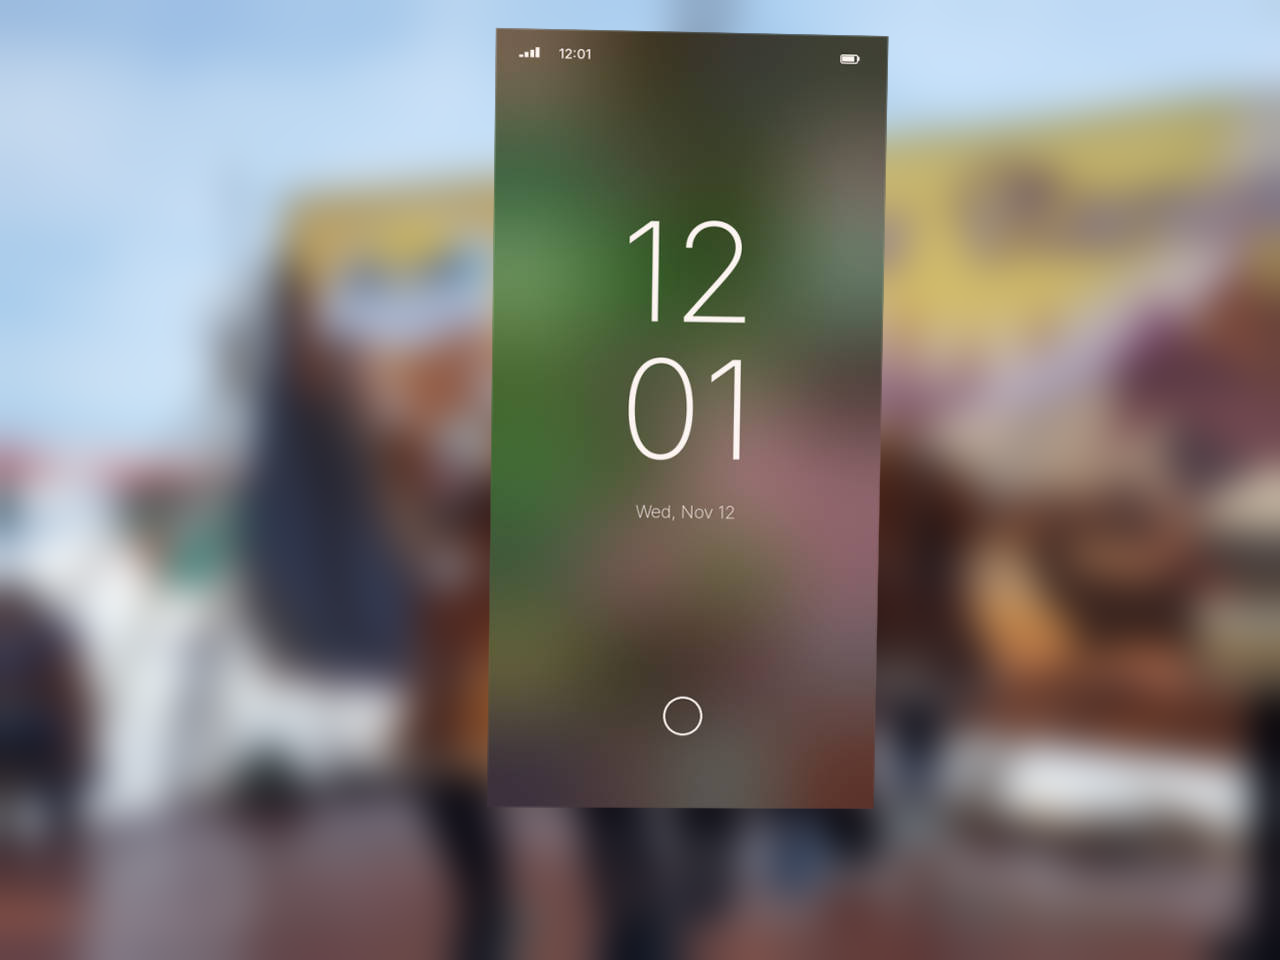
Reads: 12:01
